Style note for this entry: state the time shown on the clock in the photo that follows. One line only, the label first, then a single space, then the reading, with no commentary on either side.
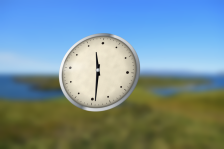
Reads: 11:29
